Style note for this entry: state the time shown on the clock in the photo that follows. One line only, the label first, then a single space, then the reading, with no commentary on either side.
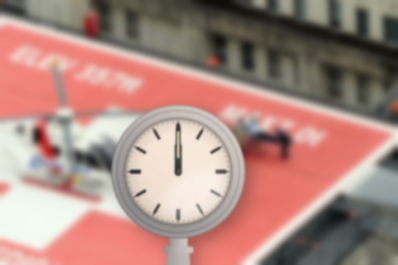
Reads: 12:00
